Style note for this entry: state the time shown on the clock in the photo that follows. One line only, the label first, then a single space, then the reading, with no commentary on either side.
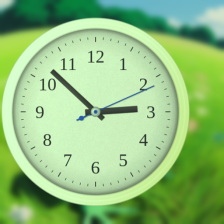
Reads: 2:52:11
